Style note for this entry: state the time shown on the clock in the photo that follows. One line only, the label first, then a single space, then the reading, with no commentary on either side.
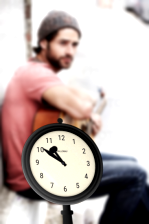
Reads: 10:51
